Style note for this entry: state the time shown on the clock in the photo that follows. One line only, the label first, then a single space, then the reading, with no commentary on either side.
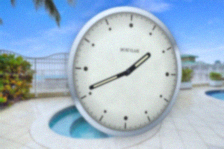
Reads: 1:41
